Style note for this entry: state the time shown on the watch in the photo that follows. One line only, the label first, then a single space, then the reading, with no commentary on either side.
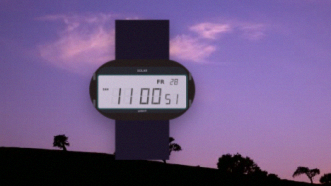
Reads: 11:00:51
